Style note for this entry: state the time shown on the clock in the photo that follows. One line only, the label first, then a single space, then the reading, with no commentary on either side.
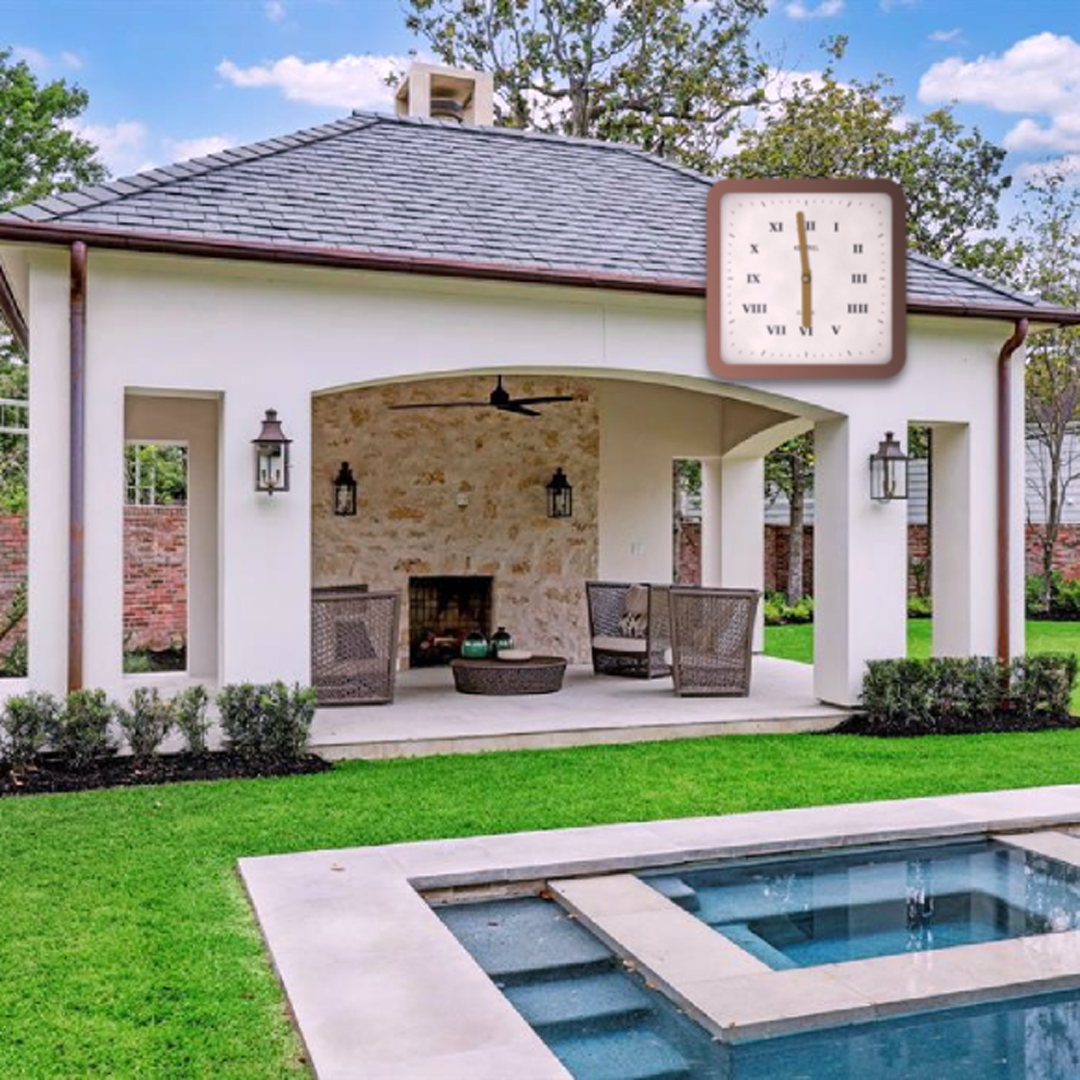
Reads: 5:59
